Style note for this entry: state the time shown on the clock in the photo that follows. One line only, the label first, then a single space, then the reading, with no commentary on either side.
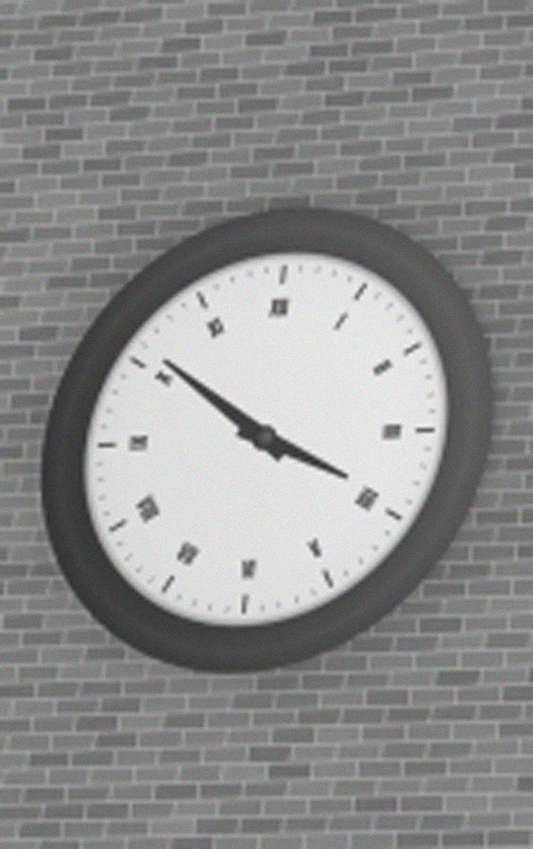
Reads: 3:51
